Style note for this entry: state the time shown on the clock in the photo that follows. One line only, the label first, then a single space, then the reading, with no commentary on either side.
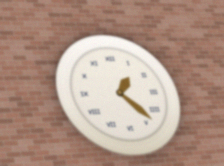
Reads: 1:23
